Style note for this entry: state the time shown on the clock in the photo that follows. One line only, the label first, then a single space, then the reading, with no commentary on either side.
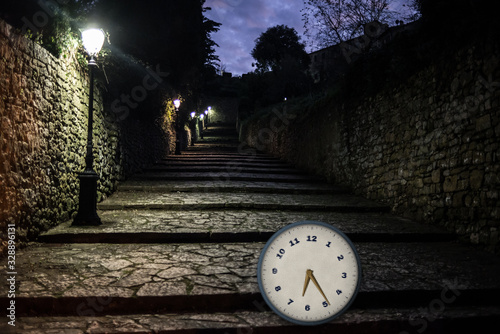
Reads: 6:24
